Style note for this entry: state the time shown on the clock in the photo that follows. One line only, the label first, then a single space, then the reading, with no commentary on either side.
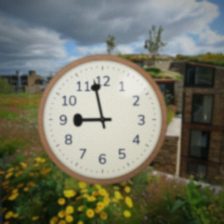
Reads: 8:58
